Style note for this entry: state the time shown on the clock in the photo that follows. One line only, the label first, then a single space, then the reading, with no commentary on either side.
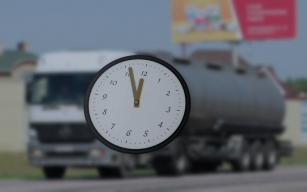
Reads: 11:56
